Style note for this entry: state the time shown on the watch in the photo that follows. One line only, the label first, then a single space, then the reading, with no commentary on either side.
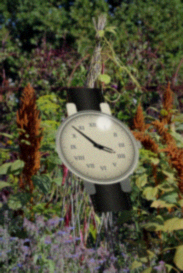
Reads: 3:53
